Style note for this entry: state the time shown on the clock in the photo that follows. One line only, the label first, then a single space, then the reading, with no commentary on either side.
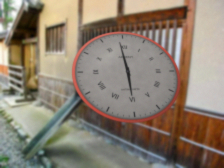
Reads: 5:59
